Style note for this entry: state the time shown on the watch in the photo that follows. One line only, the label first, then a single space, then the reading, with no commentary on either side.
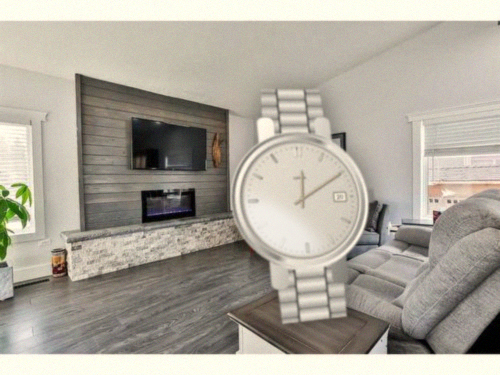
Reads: 12:10
